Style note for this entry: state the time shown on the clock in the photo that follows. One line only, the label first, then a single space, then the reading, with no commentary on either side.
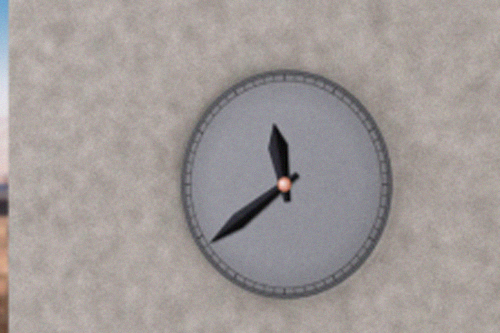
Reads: 11:39
